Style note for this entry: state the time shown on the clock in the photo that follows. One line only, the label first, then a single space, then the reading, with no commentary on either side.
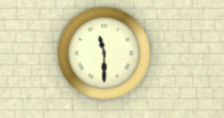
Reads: 11:30
